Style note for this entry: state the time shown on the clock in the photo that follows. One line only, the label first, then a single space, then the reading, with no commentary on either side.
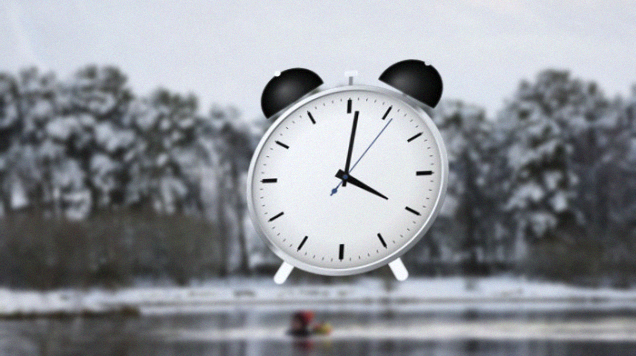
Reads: 4:01:06
